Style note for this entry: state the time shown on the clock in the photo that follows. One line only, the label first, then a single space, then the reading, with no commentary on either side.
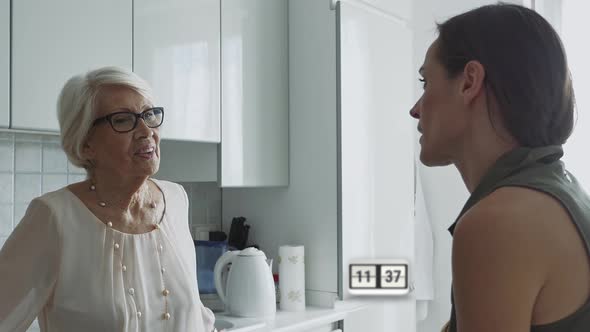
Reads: 11:37
